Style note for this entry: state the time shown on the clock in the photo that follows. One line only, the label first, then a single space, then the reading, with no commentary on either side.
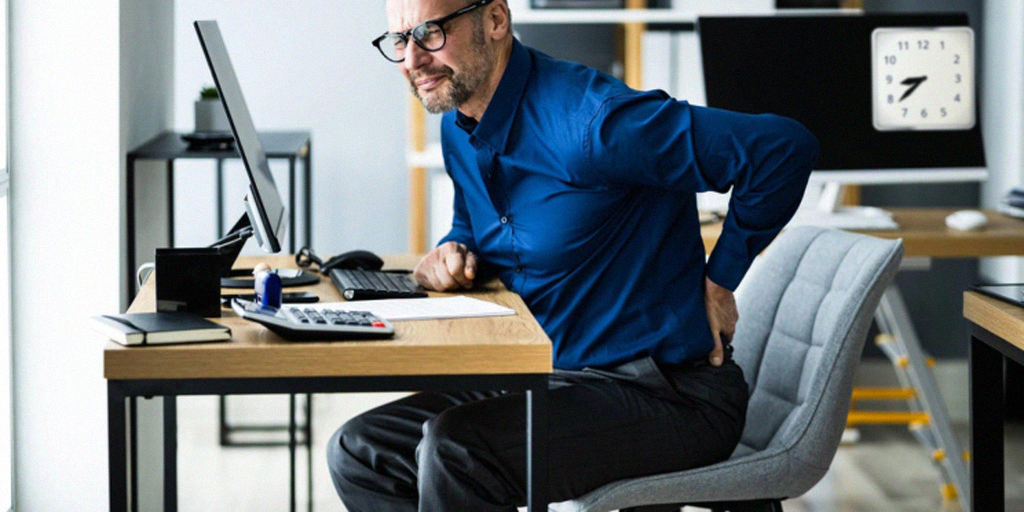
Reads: 8:38
